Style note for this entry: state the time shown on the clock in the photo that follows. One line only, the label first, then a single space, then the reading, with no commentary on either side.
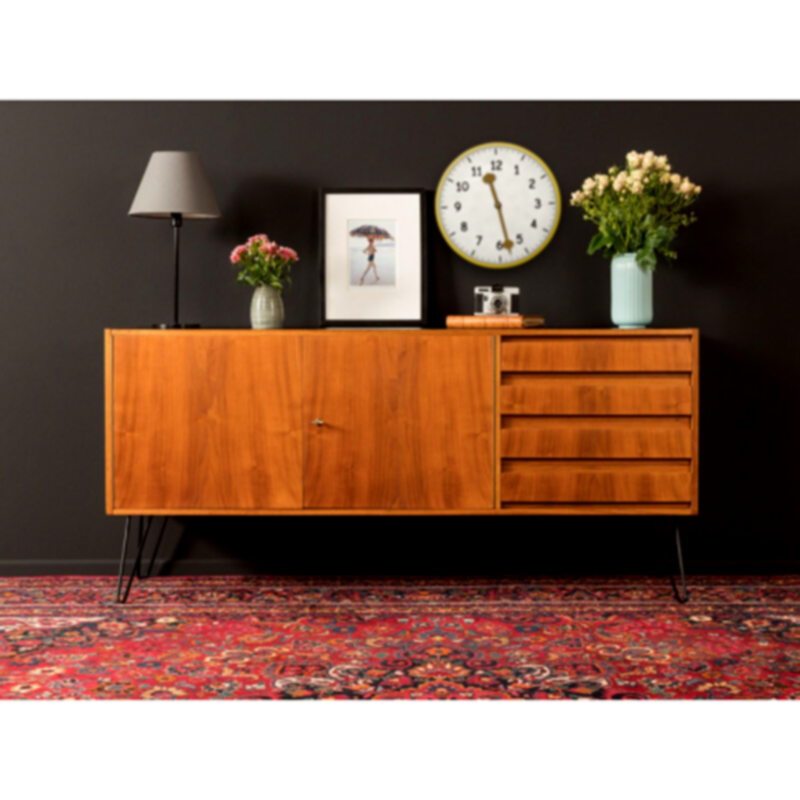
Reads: 11:28
